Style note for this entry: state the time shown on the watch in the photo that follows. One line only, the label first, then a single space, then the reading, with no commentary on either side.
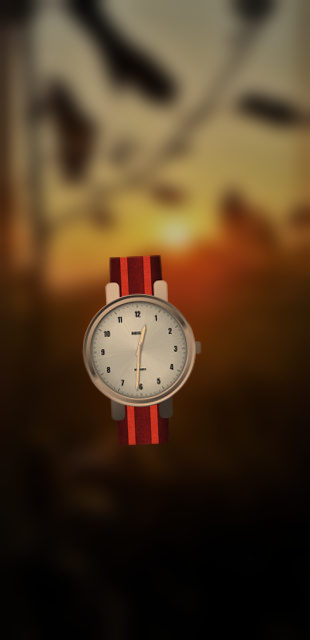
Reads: 12:31
